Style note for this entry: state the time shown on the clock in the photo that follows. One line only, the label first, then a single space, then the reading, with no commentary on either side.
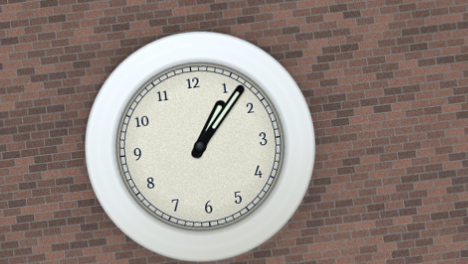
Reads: 1:07
